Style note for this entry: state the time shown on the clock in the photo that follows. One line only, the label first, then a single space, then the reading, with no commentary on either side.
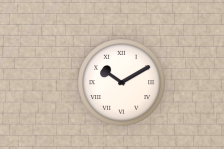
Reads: 10:10
